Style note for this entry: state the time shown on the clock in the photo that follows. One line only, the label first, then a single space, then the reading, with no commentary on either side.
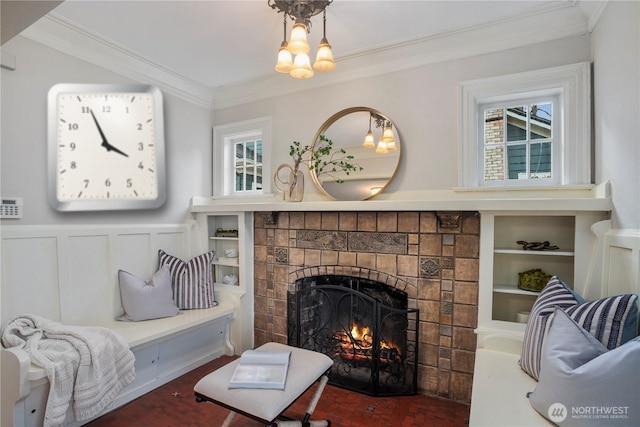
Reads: 3:56
